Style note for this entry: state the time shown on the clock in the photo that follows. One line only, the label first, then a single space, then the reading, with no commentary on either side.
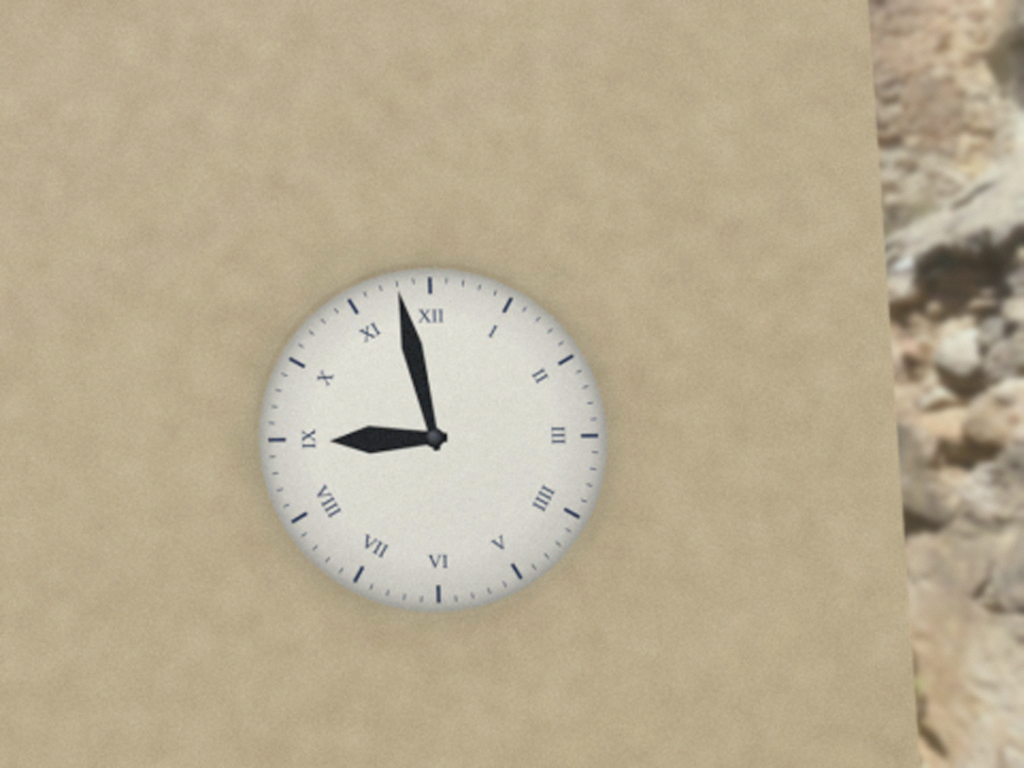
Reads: 8:58
